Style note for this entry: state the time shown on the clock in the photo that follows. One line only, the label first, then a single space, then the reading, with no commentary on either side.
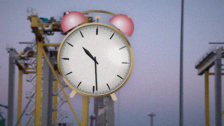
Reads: 10:29
